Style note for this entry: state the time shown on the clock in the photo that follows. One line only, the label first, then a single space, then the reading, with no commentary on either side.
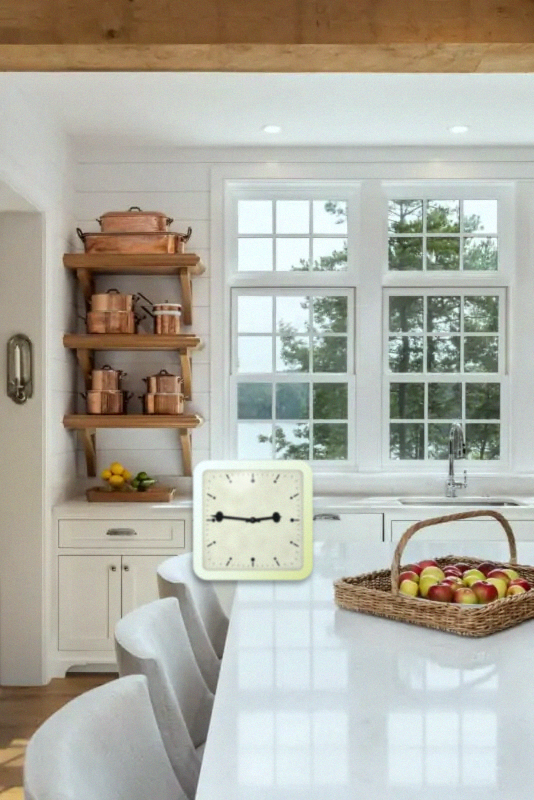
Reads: 2:46
